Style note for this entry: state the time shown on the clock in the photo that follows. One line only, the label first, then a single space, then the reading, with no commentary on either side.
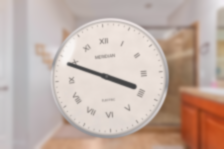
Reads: 3:49
